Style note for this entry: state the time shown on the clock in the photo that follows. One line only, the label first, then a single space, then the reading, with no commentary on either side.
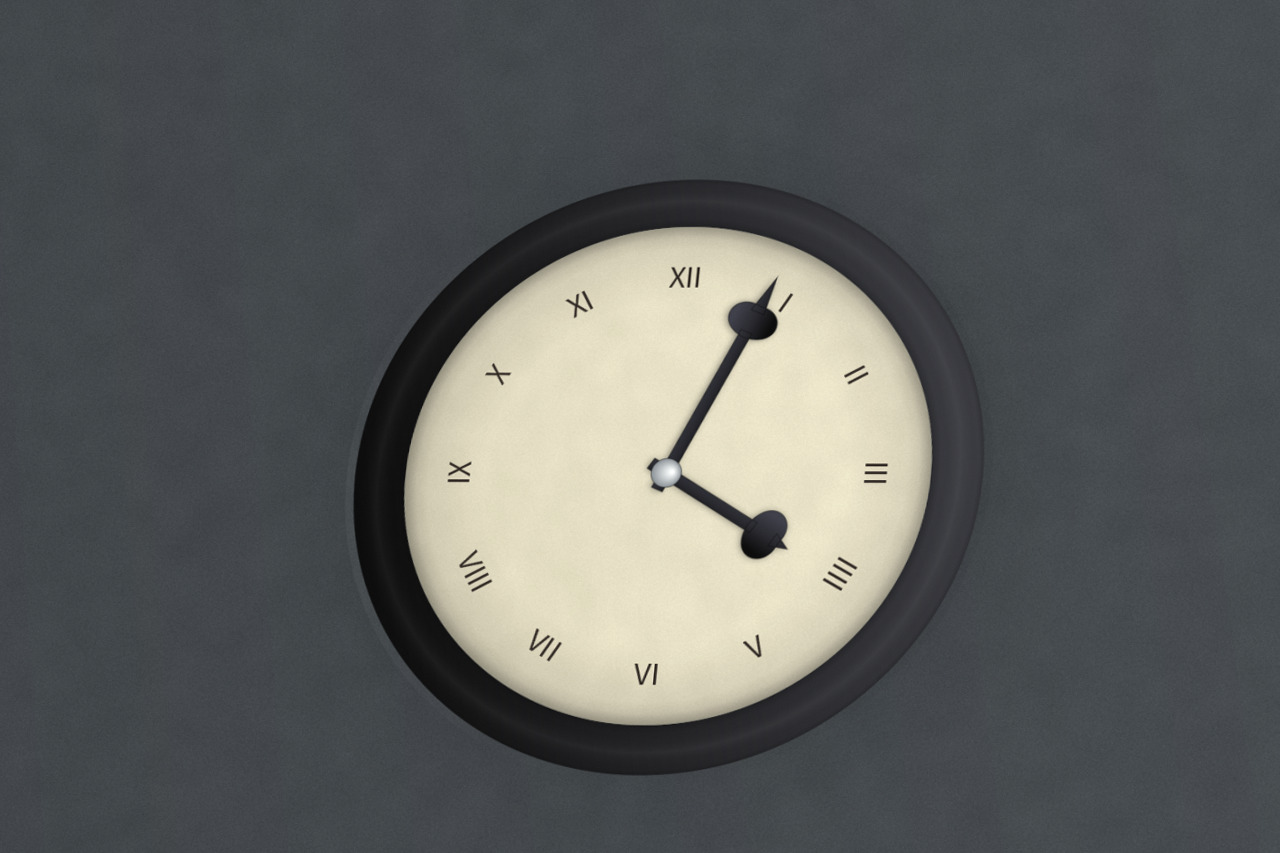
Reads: 4:04
